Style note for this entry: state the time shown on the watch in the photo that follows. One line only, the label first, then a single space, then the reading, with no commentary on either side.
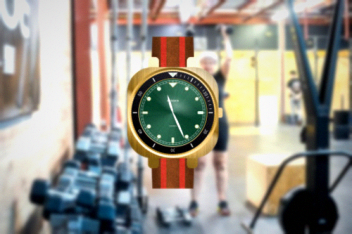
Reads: 11:26
